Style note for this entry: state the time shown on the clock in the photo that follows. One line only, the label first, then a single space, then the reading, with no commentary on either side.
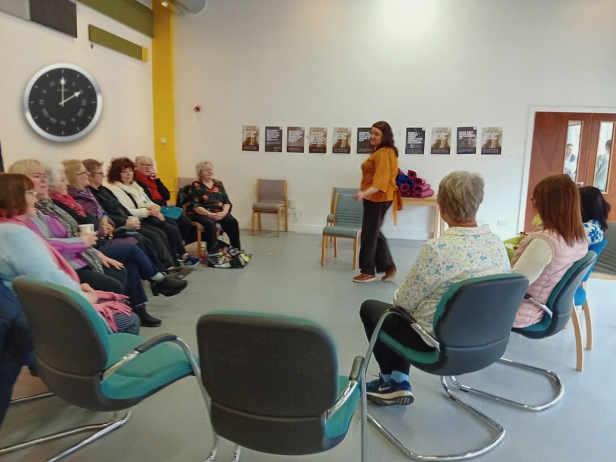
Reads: 2:00
